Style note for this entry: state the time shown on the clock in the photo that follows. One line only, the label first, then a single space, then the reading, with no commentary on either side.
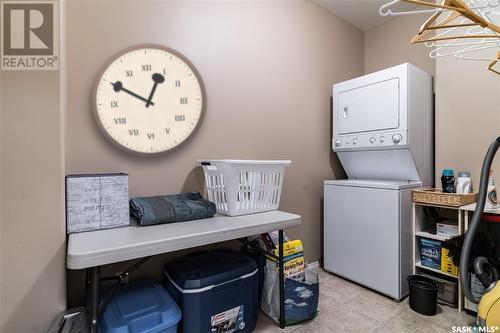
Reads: 12:50
